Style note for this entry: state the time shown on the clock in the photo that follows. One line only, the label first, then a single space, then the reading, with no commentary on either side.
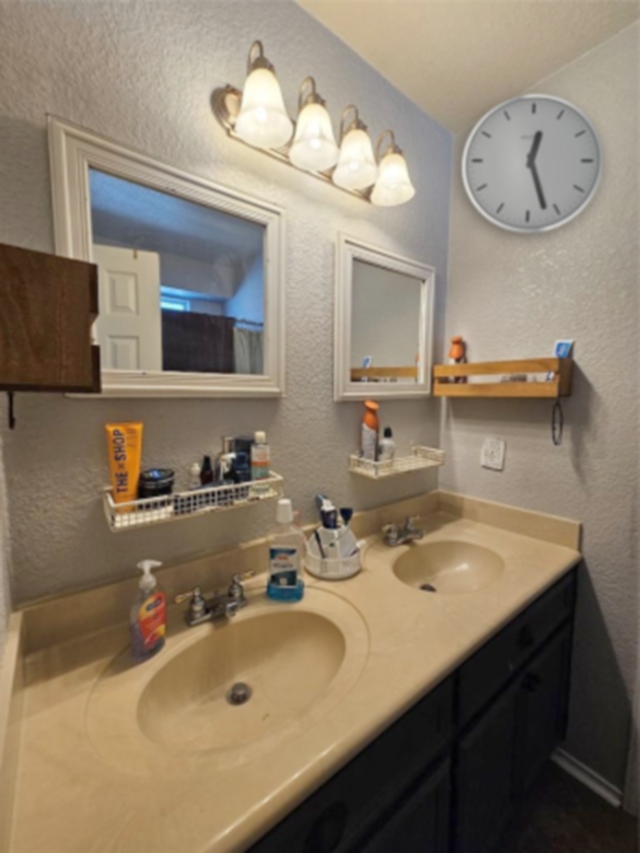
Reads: 12:27
